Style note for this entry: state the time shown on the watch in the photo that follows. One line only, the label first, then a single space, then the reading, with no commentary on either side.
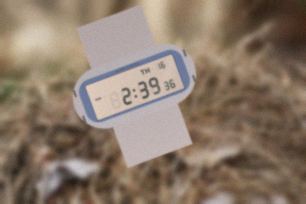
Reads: 2:39
